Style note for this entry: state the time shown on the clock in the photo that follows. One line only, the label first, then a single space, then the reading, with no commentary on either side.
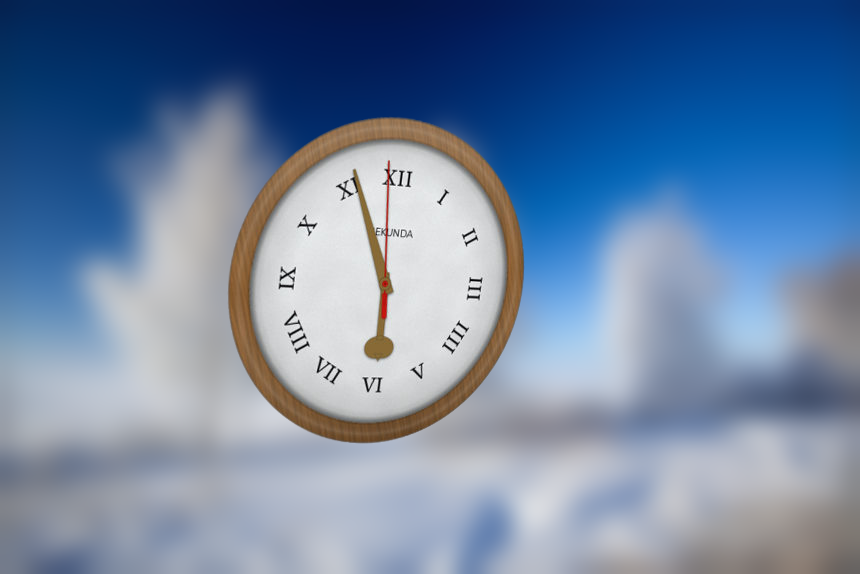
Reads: 5:55:59
